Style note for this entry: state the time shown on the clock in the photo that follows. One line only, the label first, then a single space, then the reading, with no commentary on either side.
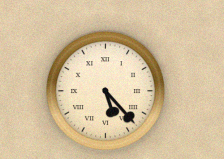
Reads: 5:23
